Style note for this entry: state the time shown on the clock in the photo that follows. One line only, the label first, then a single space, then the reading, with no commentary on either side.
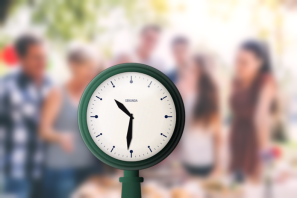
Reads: 10:31
